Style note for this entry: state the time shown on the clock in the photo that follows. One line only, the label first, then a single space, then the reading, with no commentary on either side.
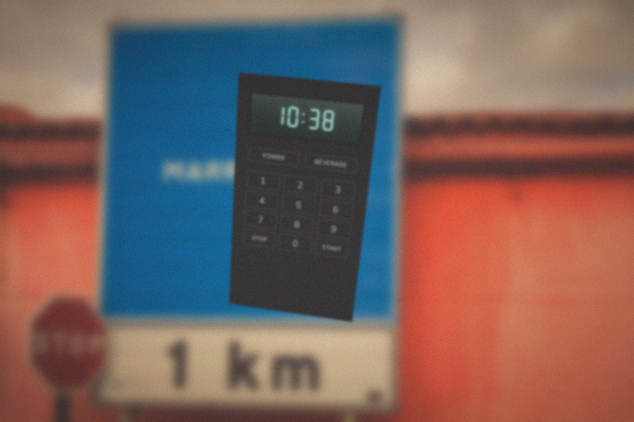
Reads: 10:38
